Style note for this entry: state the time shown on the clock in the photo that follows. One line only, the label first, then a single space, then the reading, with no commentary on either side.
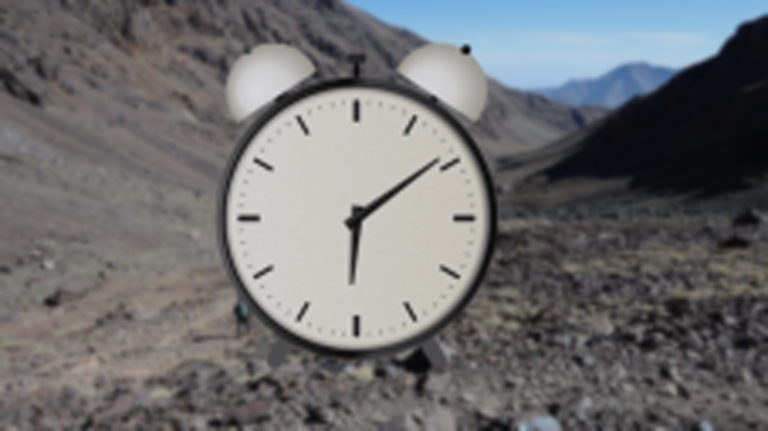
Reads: 6:09
